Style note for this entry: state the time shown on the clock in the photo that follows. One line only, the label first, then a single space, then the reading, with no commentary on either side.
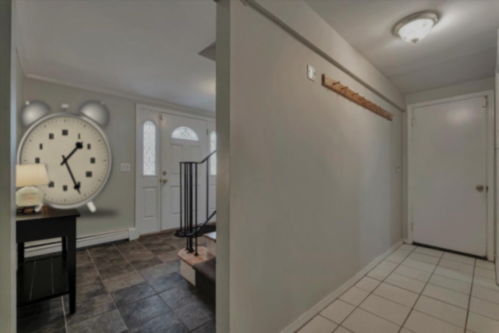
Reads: 1:26
